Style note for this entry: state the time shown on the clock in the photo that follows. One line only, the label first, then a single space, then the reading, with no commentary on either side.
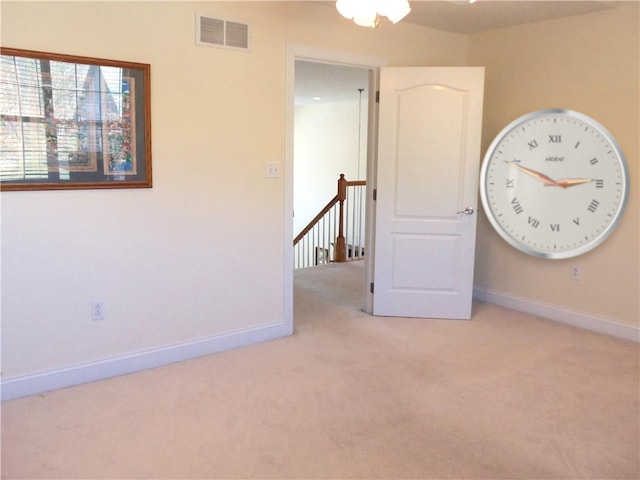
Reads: 2:49
